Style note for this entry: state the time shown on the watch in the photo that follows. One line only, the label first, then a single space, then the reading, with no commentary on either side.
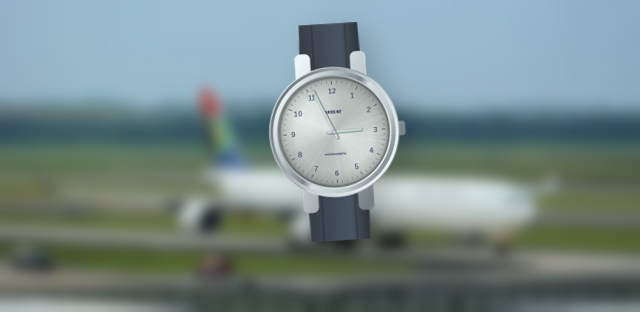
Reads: 2:56
